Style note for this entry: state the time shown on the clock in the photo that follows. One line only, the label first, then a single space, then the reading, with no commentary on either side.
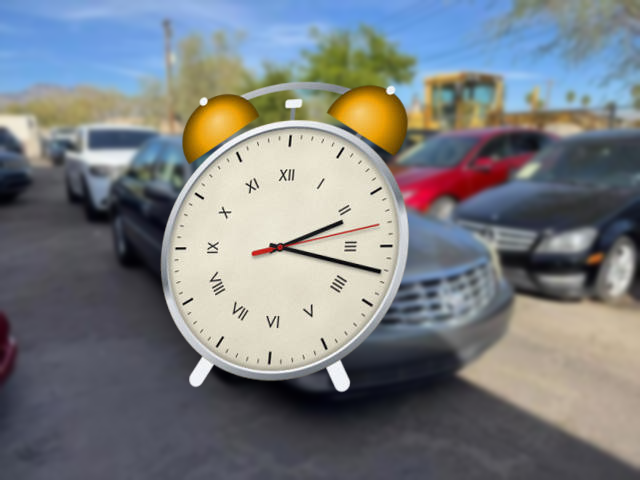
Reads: 2:17:13
